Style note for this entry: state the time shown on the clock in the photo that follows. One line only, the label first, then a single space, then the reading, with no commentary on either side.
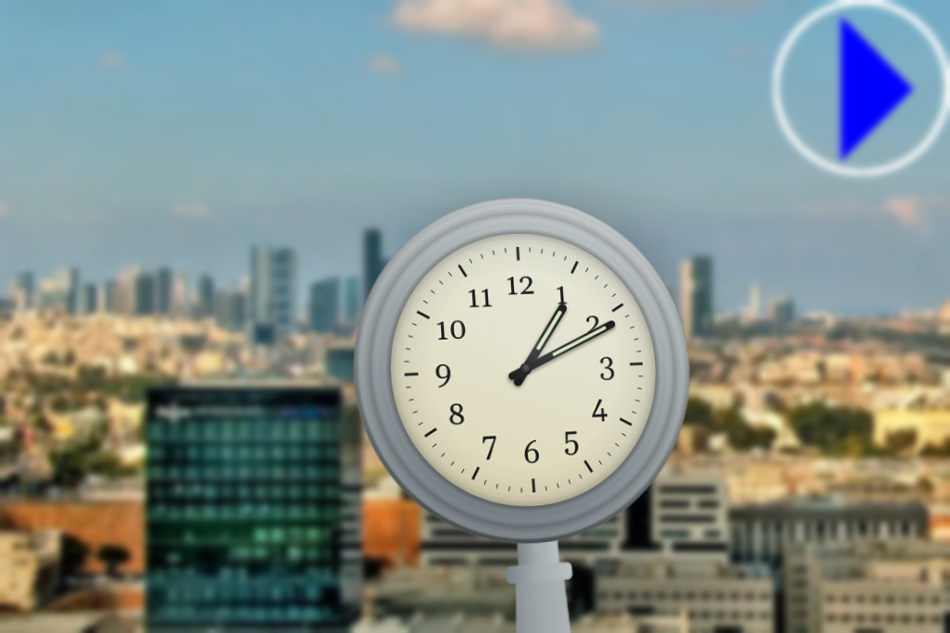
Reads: 1:11
